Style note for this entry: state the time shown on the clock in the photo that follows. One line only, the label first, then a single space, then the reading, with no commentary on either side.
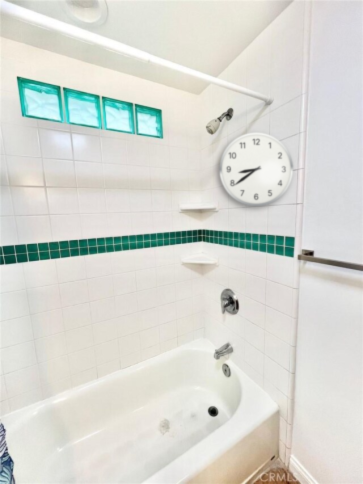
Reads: 8:39
